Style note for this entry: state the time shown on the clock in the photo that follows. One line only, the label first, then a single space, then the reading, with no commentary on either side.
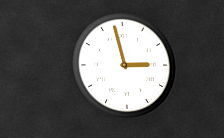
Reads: 2:58
